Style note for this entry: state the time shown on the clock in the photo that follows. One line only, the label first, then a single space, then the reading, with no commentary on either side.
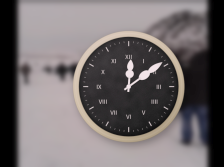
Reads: 12:09
